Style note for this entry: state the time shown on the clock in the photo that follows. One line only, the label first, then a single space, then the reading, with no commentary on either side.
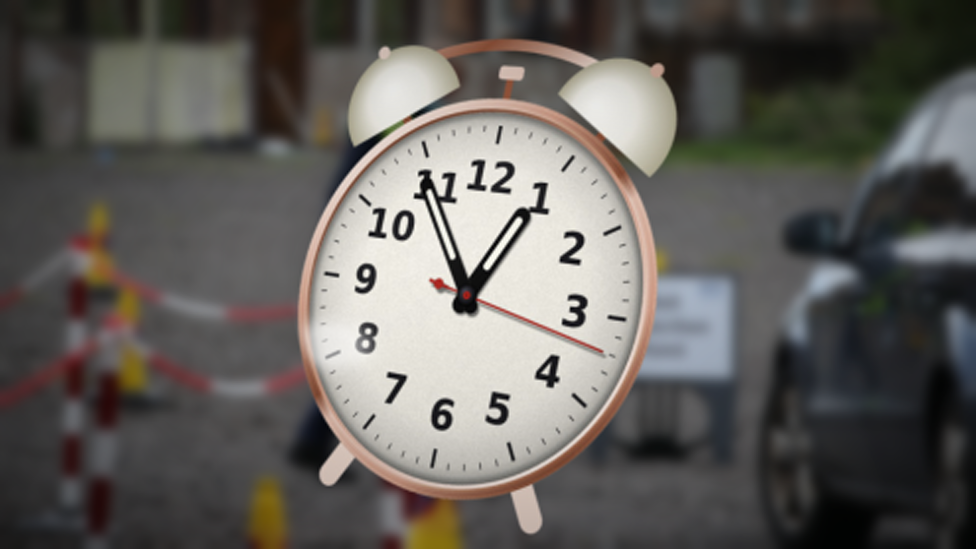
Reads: 12:54:17
